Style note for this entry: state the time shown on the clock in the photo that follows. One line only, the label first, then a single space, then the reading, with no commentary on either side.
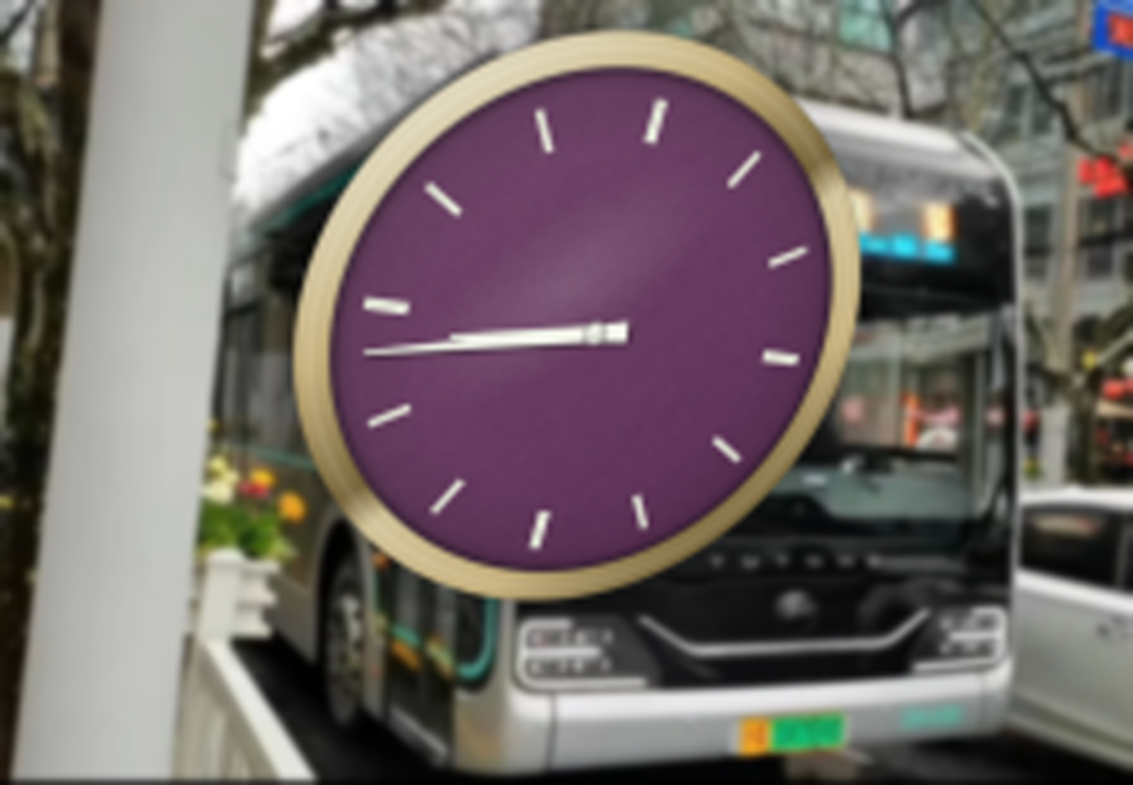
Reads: 8:43
